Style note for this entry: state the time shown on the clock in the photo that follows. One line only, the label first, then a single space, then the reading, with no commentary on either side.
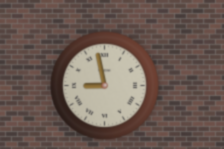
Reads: 8:58
